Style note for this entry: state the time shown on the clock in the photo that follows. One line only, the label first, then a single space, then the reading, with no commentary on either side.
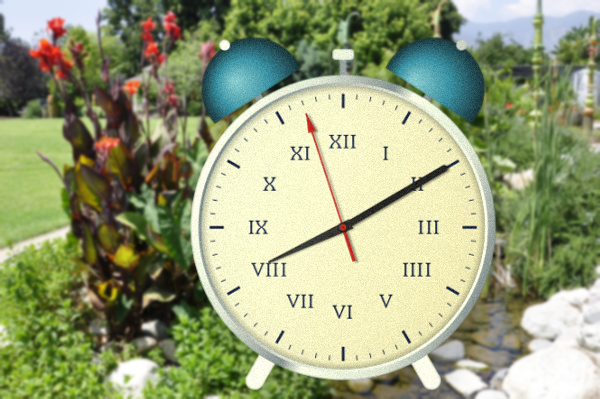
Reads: 8:09:57
